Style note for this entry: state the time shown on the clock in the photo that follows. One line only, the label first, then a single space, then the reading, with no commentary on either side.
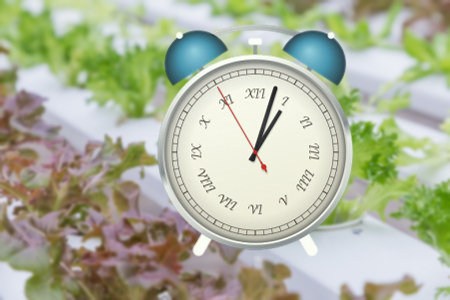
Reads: 1:02:55
